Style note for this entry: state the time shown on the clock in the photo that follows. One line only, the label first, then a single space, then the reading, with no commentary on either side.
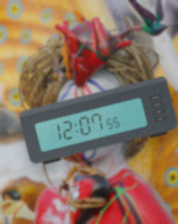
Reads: 12:07:55
